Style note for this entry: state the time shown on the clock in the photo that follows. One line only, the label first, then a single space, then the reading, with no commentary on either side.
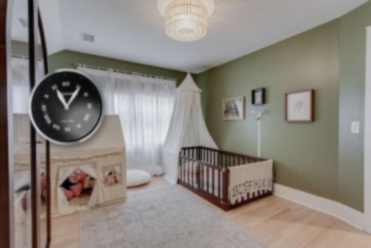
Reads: 11:06
